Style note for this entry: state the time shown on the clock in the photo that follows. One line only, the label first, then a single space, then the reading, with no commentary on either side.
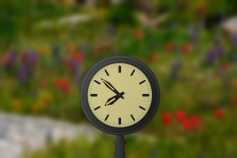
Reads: 7:52
